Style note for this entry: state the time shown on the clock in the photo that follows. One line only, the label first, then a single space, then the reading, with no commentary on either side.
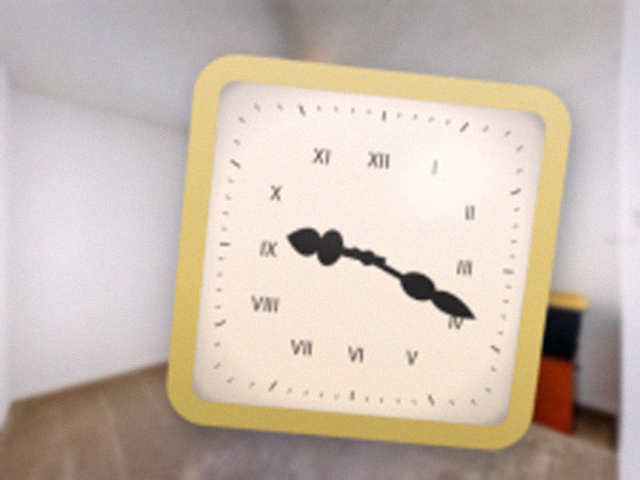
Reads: 9:19
